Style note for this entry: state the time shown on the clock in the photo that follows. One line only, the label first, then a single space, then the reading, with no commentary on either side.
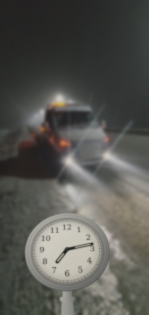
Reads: 7:13
